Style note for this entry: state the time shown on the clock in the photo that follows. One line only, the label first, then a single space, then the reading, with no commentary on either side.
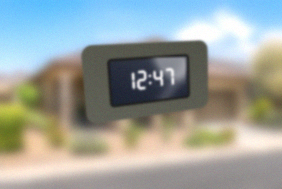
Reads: 12:47
